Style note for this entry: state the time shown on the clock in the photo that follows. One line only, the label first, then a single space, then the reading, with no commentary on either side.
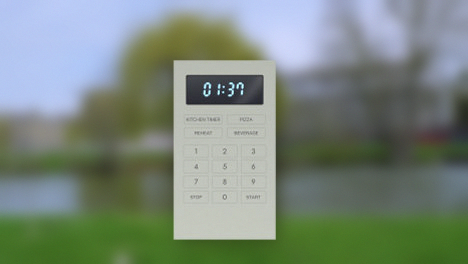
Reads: 1:37
